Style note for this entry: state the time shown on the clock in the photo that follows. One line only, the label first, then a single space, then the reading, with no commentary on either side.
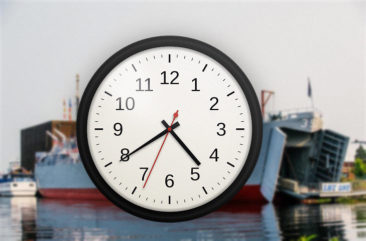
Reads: 4:39:34
